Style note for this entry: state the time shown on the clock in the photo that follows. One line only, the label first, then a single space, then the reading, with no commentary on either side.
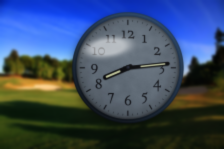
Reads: 8:14
